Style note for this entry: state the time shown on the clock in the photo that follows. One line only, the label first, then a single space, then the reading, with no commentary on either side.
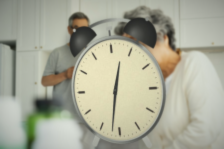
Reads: 12:32
